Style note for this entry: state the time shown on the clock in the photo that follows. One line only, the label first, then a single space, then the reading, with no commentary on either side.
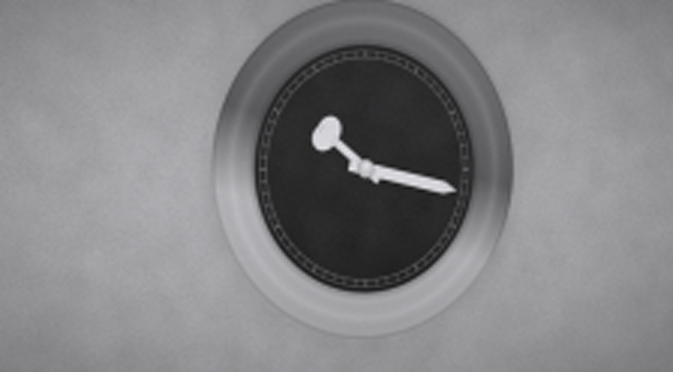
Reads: 10:17
